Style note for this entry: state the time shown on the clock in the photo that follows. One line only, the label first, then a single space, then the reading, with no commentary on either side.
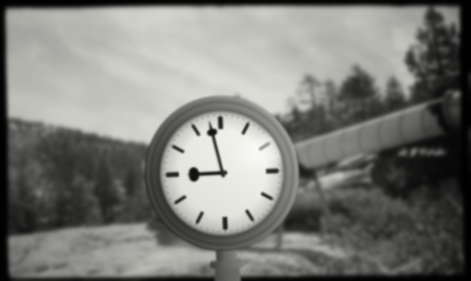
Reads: 8:58
